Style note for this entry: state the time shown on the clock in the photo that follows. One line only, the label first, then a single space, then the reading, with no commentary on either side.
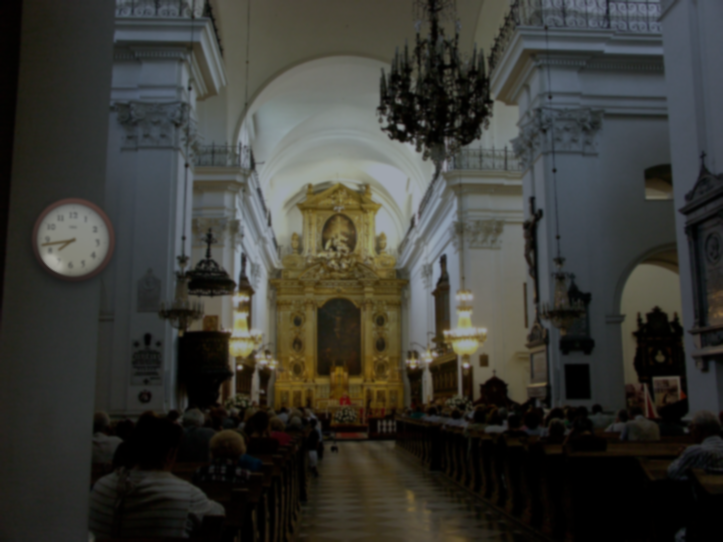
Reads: 7:43
